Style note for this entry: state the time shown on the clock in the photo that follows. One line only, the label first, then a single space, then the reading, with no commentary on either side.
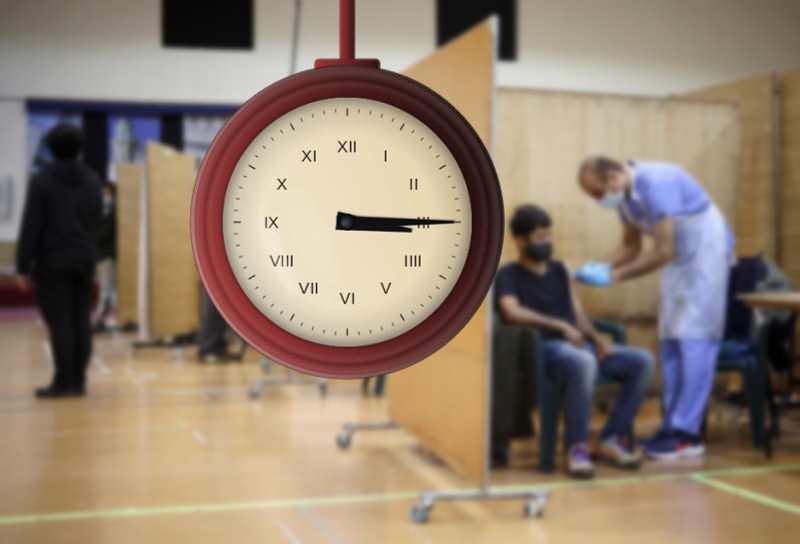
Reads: 3:15
